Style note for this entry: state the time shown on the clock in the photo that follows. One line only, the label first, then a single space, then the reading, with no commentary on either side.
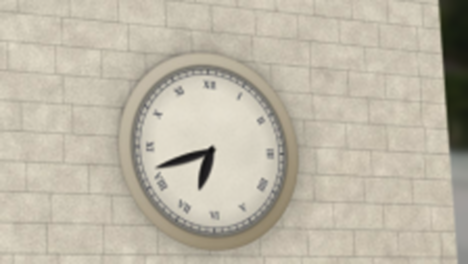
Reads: 6:42
